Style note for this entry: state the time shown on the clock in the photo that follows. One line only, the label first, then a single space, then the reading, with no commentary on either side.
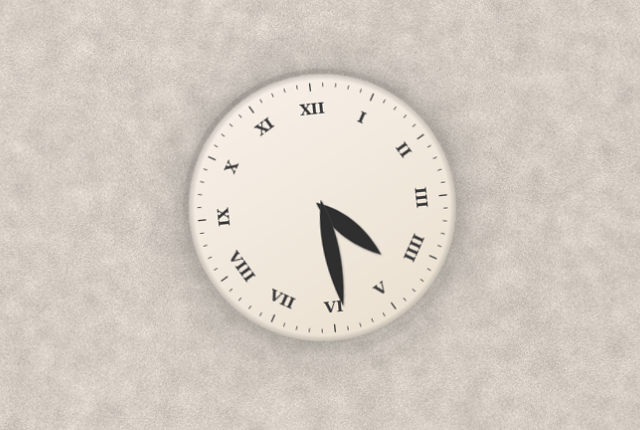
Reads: 4:29
